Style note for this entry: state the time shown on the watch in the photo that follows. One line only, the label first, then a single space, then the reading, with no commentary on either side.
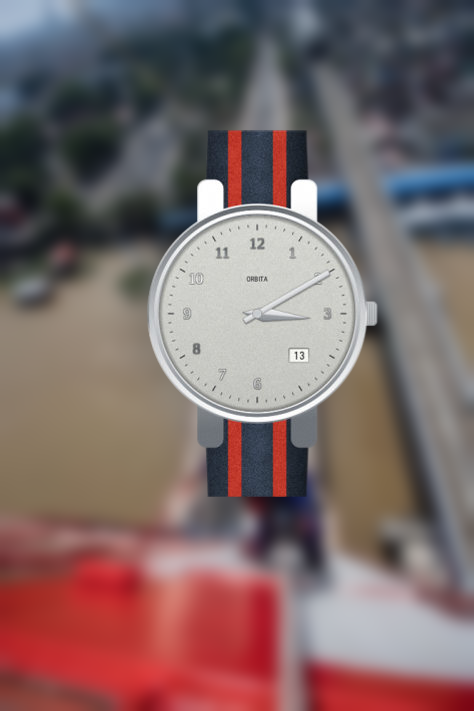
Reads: 3:10
